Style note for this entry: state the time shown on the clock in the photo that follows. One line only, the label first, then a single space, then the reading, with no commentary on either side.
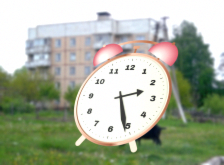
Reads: 2:26
